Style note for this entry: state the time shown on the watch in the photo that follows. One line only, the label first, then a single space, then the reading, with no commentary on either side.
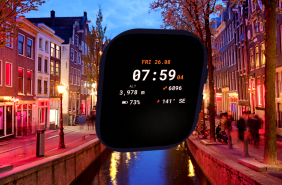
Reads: 7:59
